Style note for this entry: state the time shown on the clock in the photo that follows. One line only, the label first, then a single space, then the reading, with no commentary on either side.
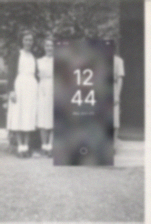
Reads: 12:44
